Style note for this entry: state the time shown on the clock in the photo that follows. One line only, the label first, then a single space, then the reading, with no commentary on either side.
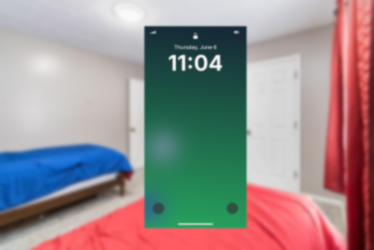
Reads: 11:04
